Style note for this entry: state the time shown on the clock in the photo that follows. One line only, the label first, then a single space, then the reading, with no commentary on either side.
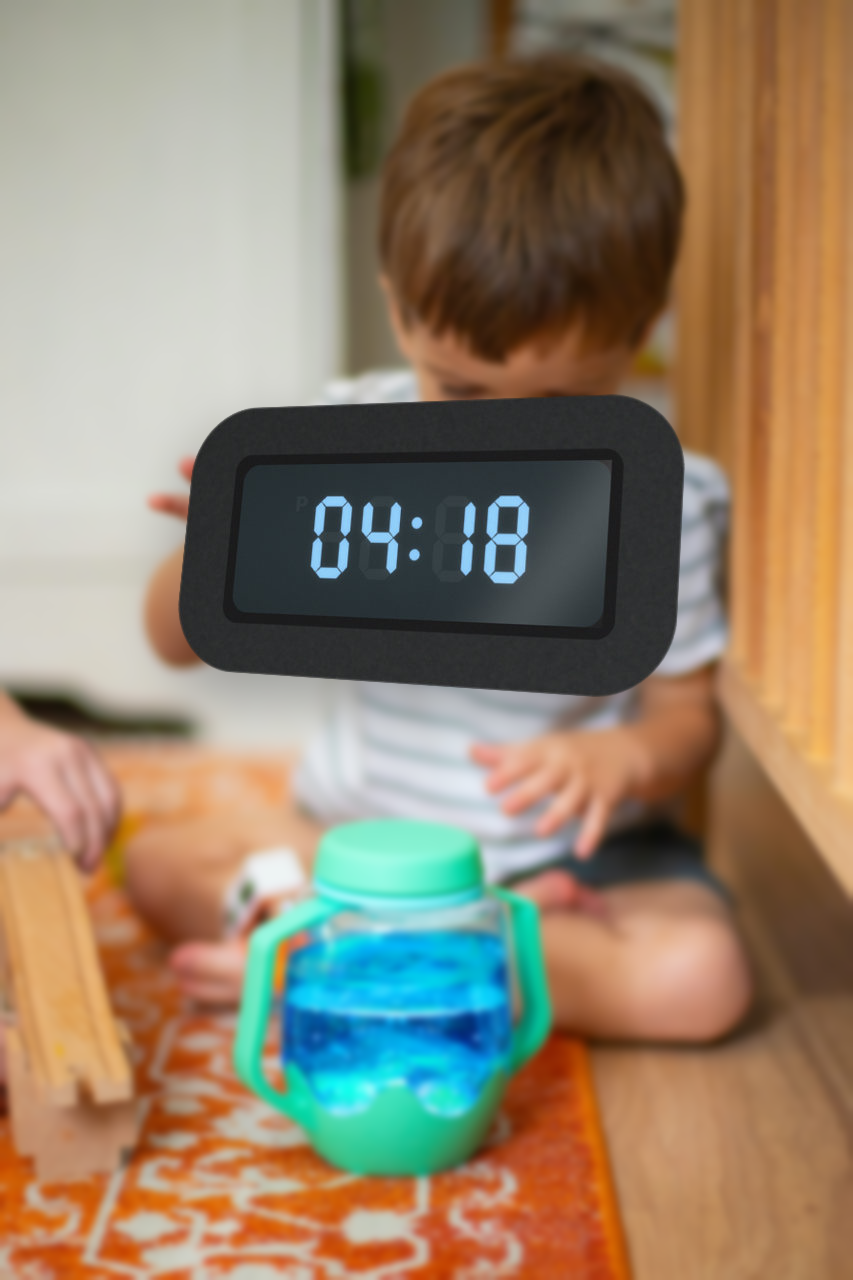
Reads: 4:18
